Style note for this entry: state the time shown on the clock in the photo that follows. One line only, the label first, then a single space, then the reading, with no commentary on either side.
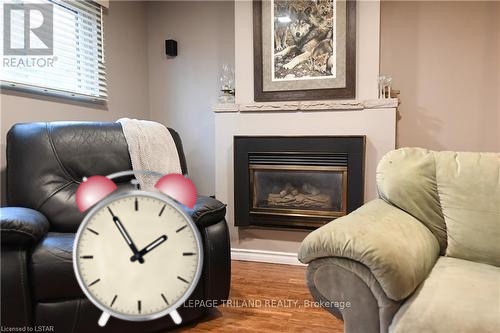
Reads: 1:55
